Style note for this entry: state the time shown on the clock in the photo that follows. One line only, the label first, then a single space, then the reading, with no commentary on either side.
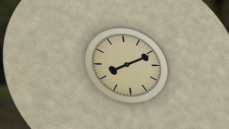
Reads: 8:11
